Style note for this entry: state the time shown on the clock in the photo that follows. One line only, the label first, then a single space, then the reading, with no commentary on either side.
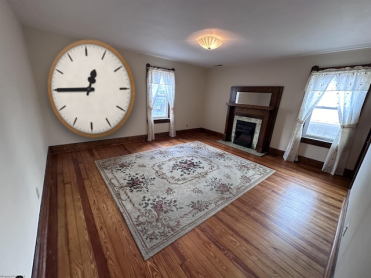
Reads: 12:45
